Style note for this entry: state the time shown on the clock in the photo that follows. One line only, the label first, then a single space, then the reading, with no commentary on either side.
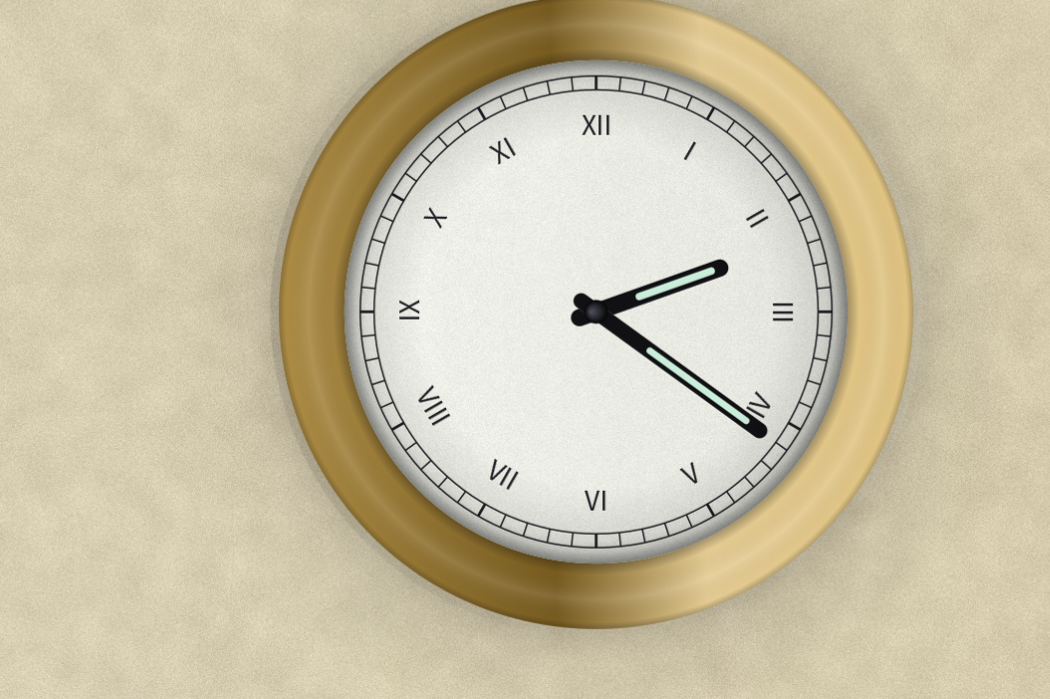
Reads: 2:21
